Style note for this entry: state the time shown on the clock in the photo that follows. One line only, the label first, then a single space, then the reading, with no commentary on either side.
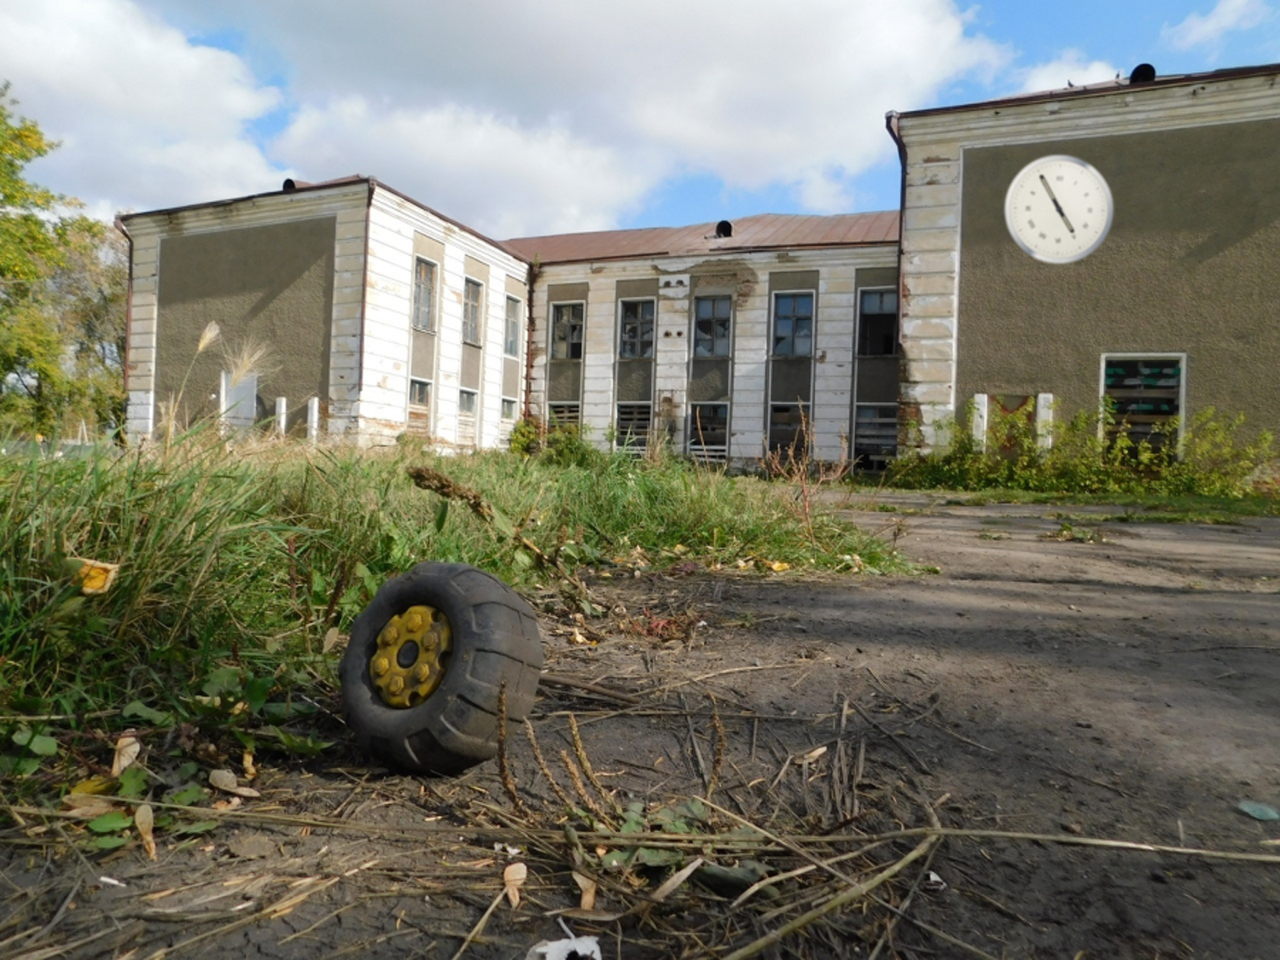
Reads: 4:55
